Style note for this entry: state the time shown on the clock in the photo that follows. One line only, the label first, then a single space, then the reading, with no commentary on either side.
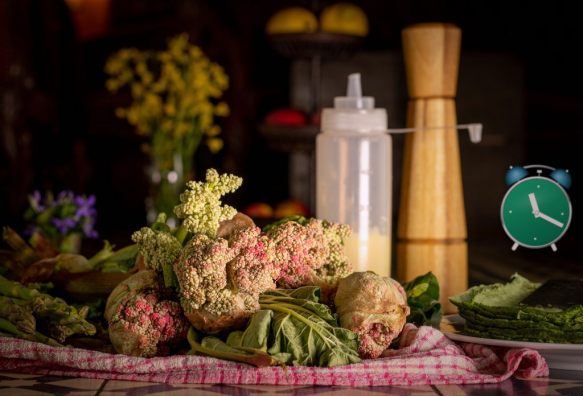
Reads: 11:19
